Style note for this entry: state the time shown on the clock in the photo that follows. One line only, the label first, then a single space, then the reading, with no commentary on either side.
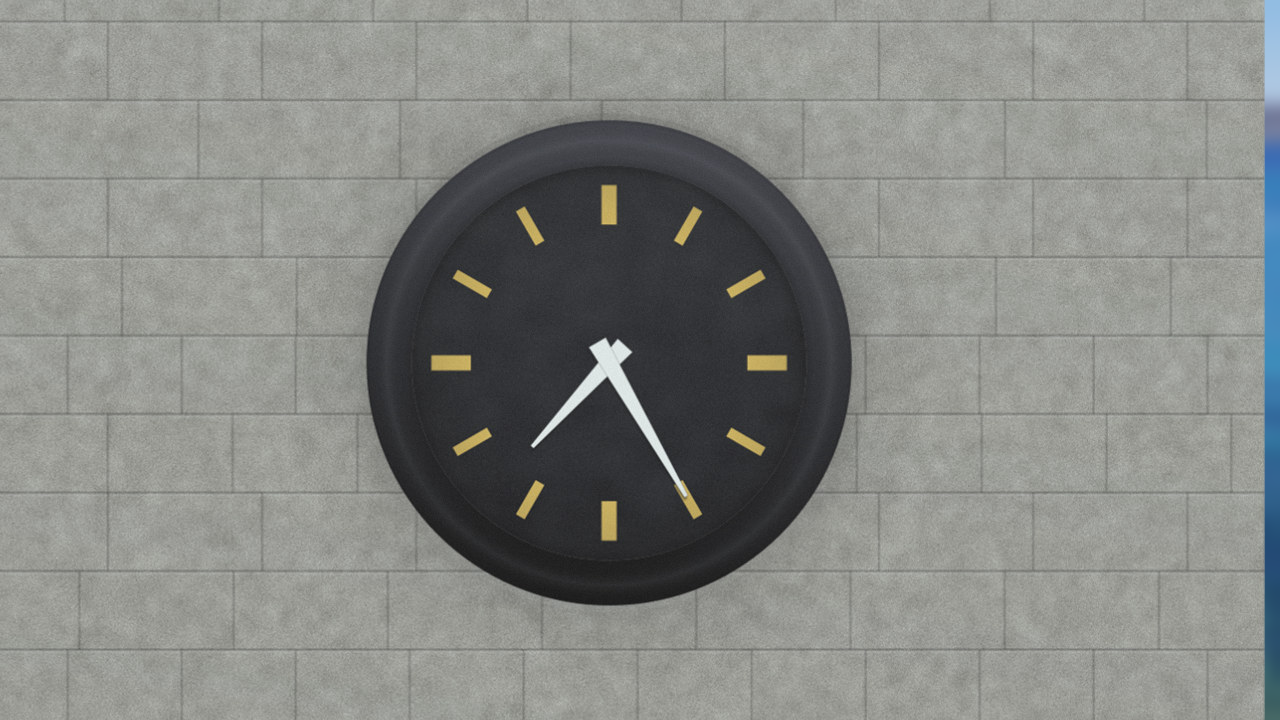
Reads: 7:25
